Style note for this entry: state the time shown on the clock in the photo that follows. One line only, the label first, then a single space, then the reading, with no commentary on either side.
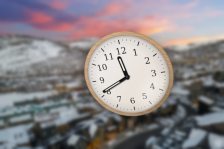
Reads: 11:41
